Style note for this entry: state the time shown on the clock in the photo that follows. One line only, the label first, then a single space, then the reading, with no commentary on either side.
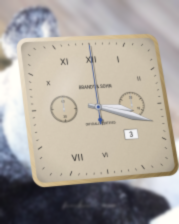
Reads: 3:18
